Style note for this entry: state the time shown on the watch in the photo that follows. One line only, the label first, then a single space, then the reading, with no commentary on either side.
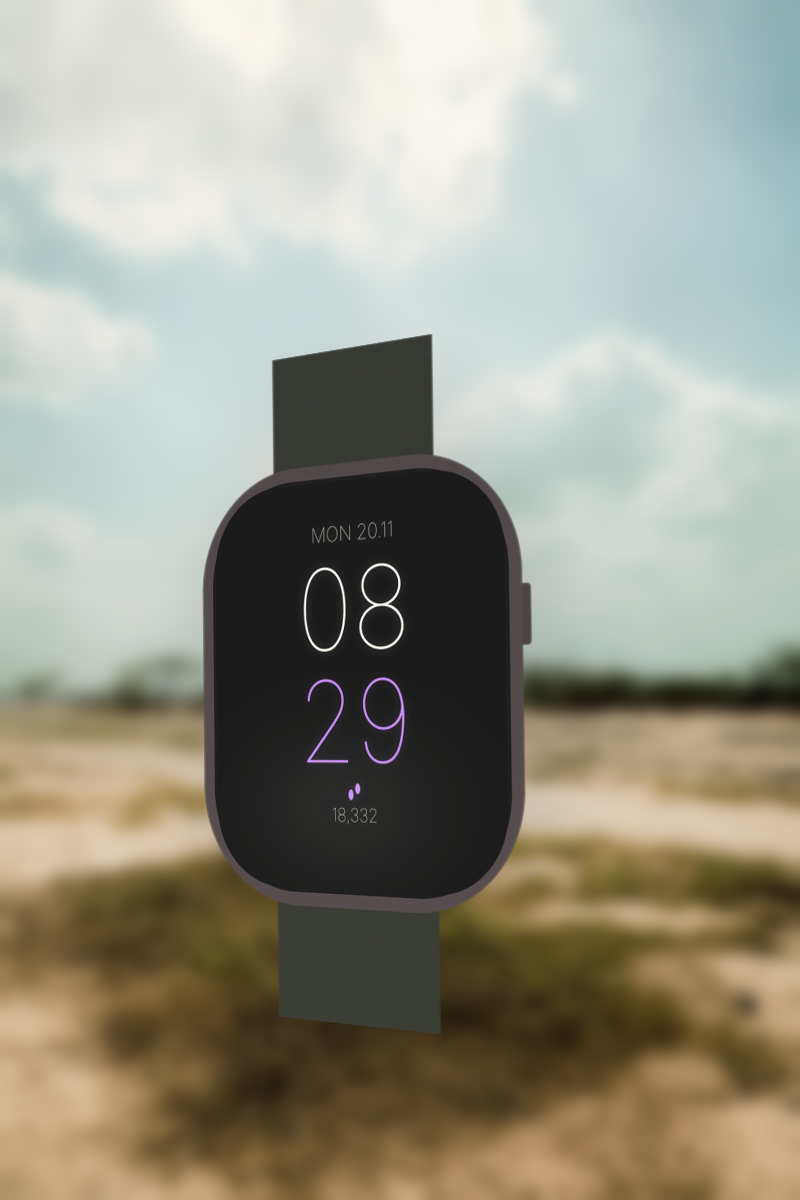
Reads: 8:29
